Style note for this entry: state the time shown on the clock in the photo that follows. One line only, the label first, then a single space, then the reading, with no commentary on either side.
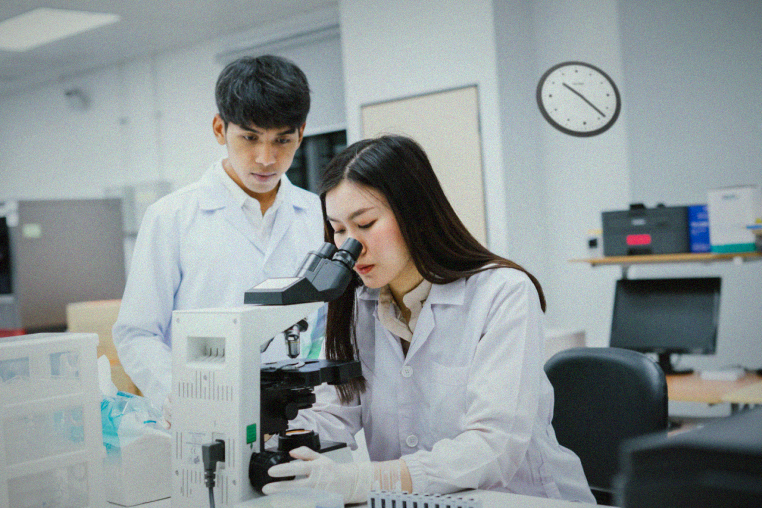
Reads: 10:23
